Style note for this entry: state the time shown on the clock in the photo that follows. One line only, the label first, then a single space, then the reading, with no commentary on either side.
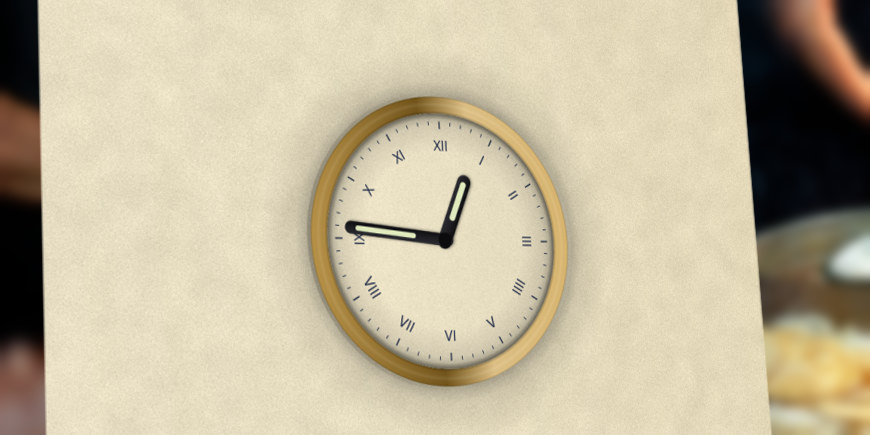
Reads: 12:46
